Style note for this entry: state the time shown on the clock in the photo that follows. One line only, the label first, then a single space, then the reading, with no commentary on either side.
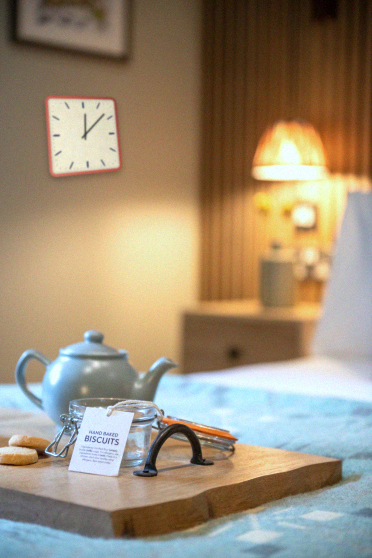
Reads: 12:08
